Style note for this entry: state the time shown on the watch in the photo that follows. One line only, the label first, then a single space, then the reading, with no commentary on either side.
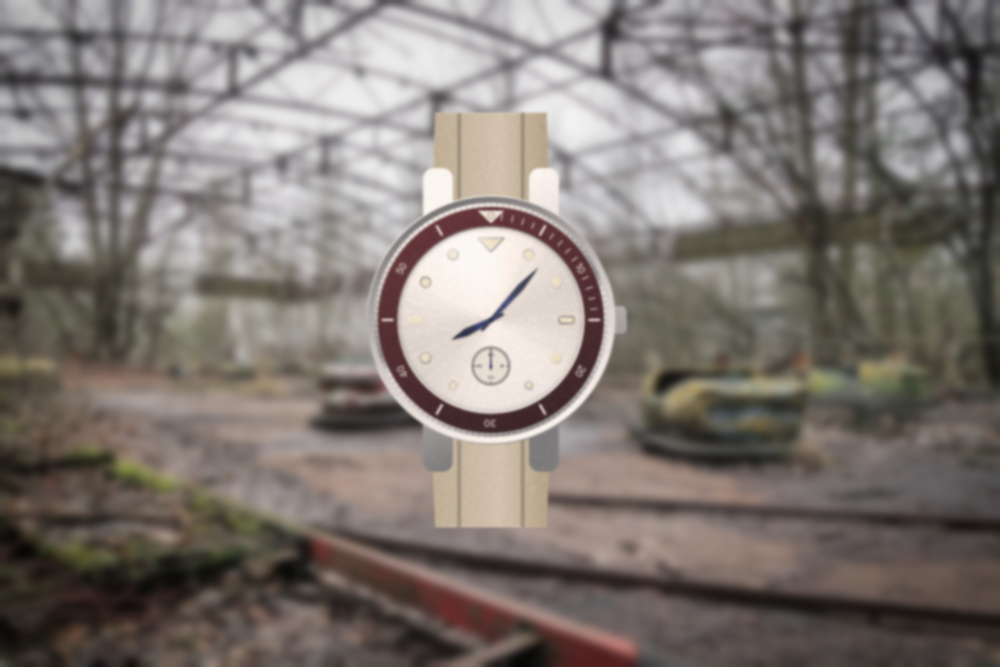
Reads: 8:07
